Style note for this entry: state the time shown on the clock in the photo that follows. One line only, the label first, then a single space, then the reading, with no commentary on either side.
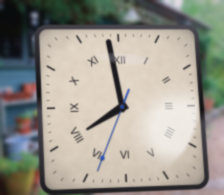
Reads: 7:58:34
